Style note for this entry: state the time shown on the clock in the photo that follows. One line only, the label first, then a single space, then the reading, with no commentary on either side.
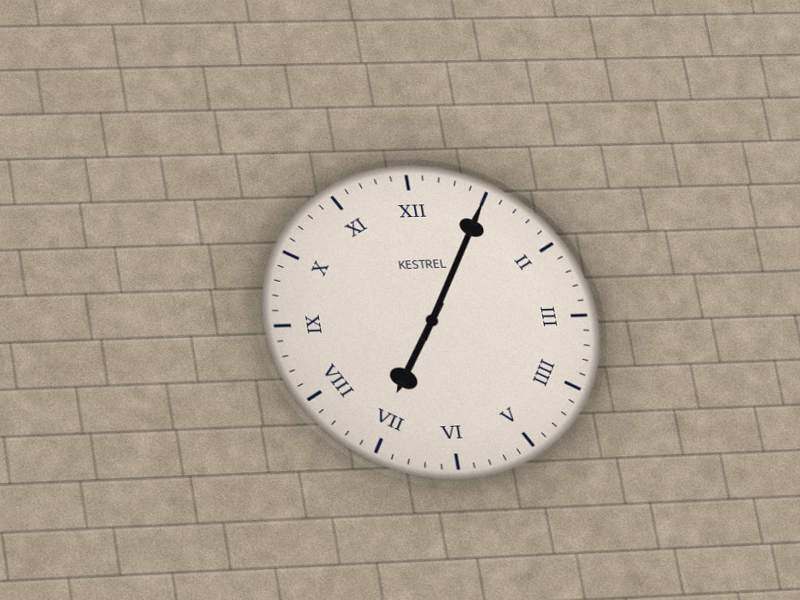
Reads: 7:05
